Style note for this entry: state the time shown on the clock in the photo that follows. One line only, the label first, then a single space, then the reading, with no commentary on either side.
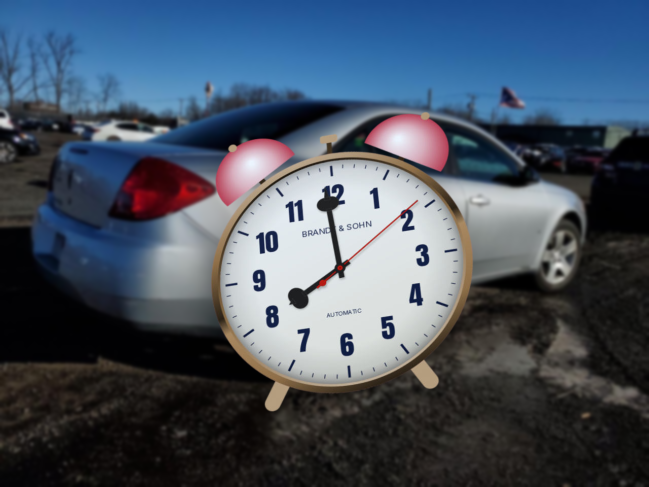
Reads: 7:59:09
